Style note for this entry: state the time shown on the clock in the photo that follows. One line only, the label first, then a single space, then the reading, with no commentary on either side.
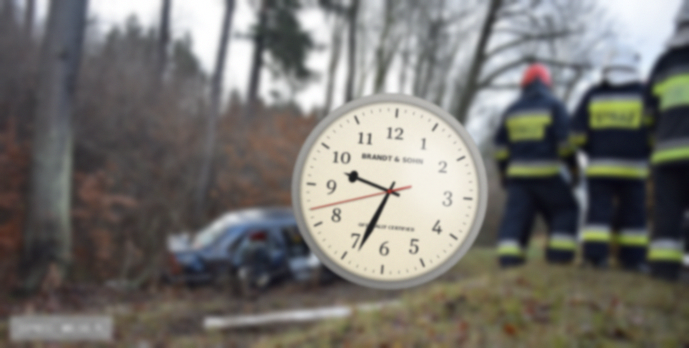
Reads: 9:33:42
